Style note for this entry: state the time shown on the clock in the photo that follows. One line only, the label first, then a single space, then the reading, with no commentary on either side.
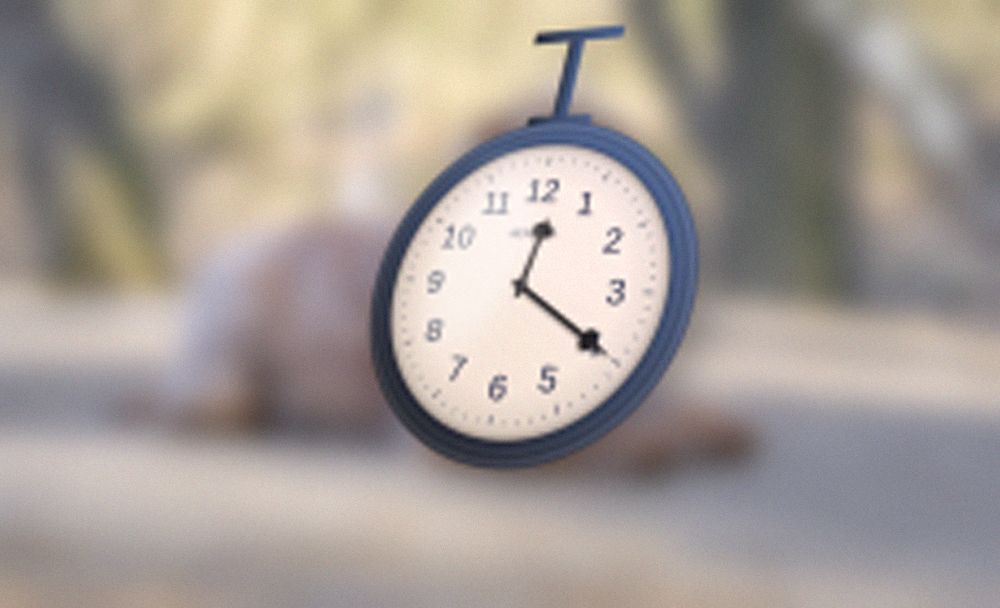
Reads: 12:20
